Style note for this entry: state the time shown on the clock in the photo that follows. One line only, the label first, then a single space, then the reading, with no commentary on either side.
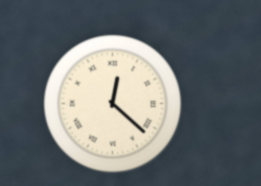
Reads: 12:22
